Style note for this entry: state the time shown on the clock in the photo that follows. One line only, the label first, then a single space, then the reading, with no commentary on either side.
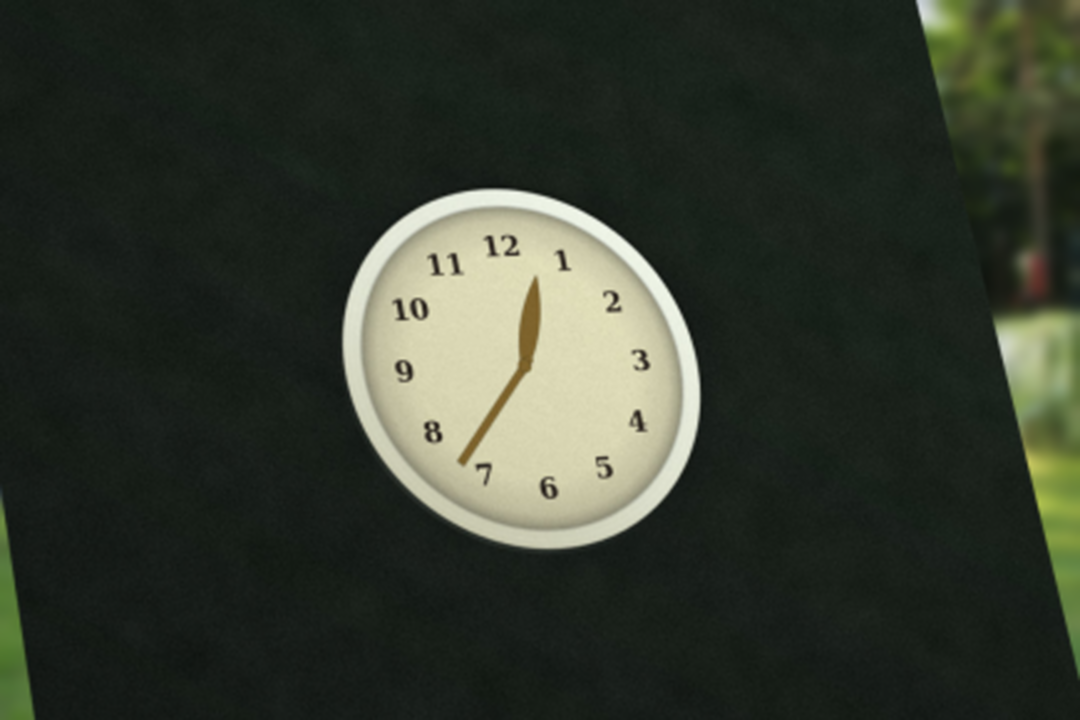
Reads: 12:37
